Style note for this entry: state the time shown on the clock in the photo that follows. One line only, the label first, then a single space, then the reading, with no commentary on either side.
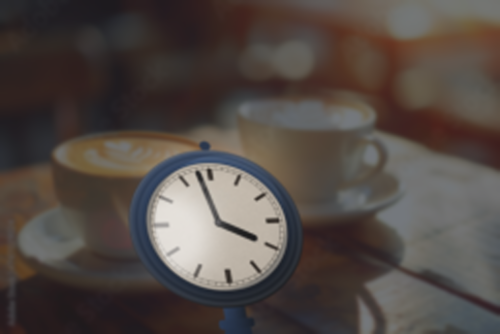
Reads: 3:58
